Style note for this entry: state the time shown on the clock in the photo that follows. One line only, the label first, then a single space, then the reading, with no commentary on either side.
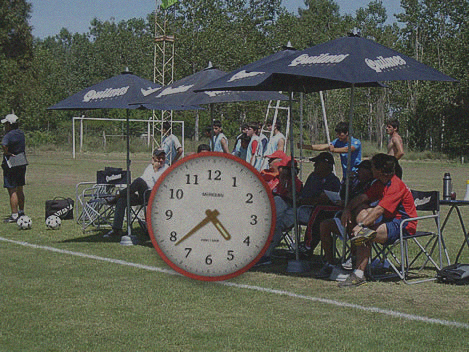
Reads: 4:38
